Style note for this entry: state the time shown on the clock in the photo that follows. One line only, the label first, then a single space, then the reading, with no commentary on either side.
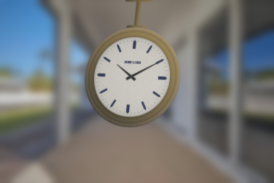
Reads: 10:10
